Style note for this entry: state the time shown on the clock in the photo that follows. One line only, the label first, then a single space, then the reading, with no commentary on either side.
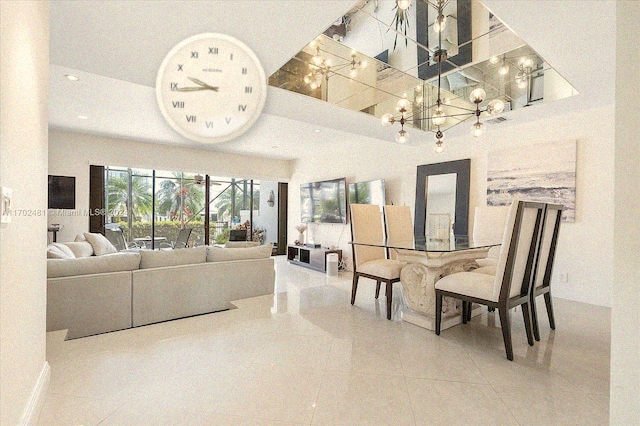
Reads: 9:44
